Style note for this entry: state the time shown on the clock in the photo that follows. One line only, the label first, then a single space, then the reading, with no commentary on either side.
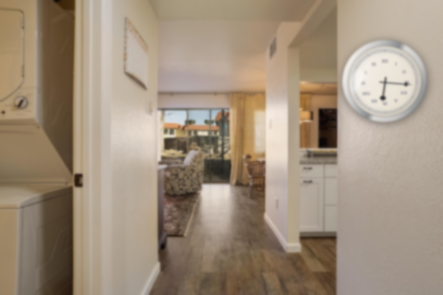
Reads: 6:16
